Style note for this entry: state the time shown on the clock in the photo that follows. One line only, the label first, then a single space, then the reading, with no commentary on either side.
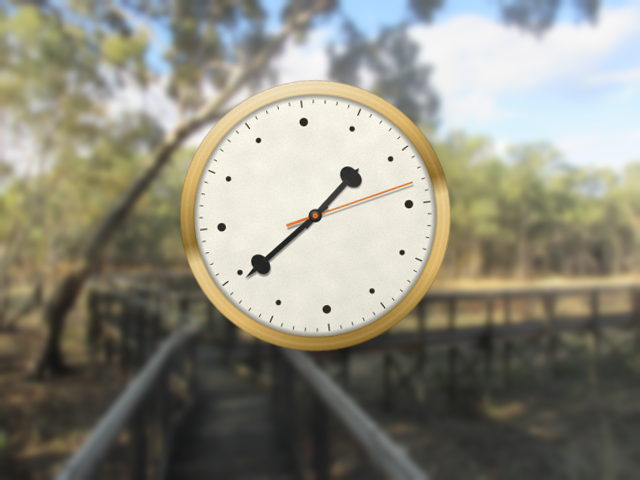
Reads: 1:39:13
